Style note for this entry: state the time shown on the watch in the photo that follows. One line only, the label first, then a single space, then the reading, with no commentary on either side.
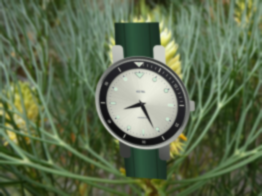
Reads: 8:26
